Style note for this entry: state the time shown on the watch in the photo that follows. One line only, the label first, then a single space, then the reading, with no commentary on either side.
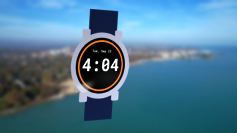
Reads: 4:04
